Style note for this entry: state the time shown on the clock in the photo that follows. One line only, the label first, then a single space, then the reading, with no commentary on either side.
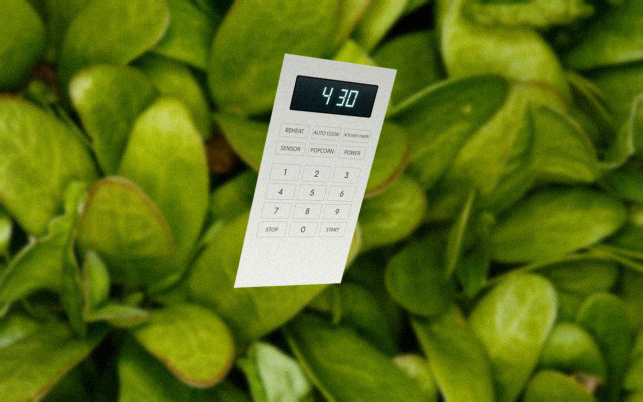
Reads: 4:30
